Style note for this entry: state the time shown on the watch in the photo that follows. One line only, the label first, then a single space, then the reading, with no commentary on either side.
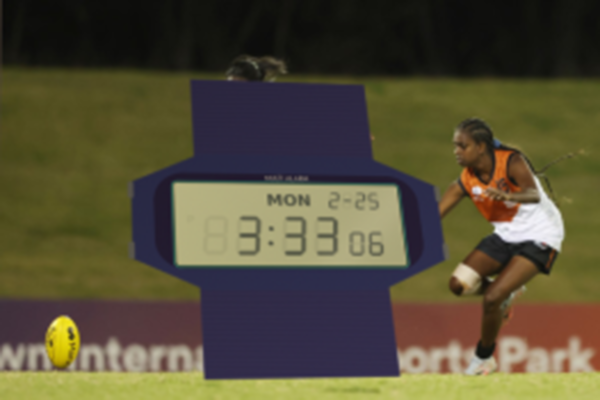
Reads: 3:33:06
